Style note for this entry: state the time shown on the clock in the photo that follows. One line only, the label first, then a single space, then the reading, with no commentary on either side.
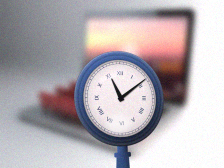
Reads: 11:09
